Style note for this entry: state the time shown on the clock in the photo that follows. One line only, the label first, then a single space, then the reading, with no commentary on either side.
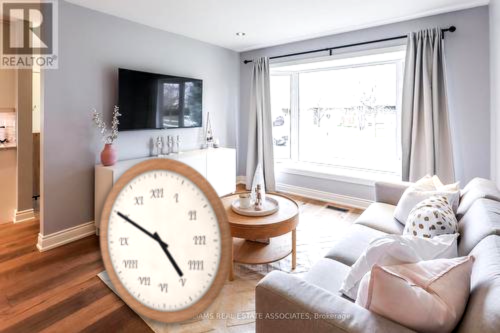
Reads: 4:50
